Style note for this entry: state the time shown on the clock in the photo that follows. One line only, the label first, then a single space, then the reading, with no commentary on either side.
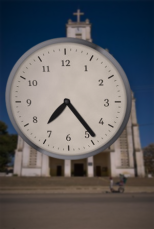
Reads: 7:24
